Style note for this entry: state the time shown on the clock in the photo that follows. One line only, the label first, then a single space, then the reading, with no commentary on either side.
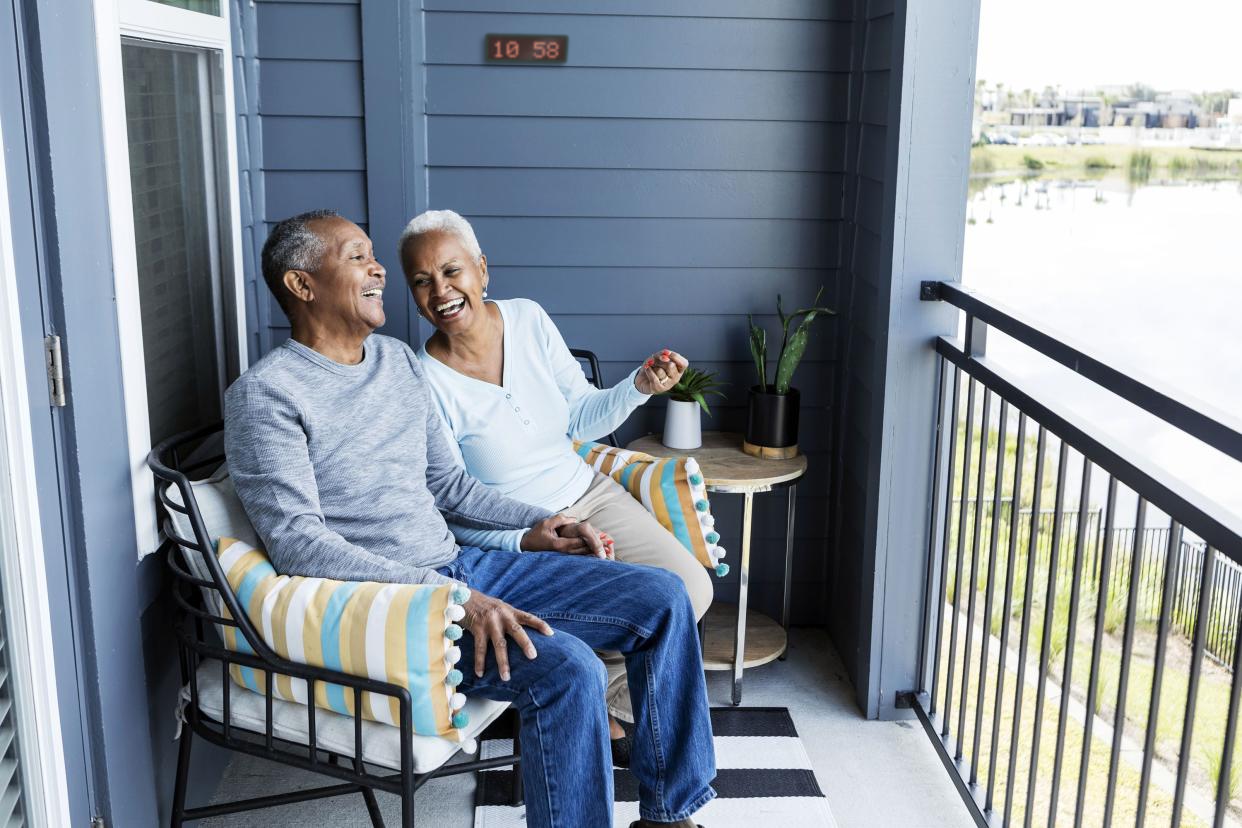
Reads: 10:58
